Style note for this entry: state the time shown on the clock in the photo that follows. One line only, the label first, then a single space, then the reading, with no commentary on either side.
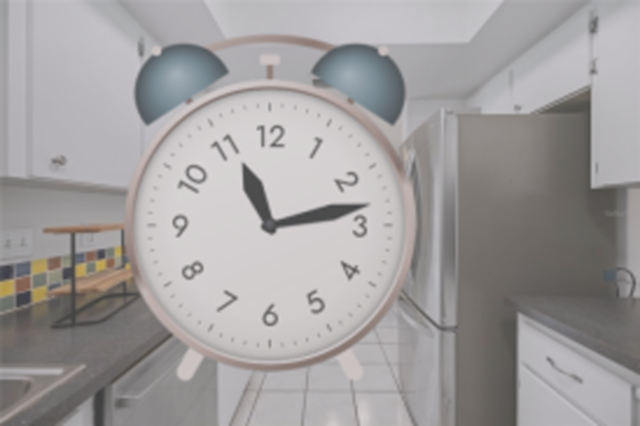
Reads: 11:13
